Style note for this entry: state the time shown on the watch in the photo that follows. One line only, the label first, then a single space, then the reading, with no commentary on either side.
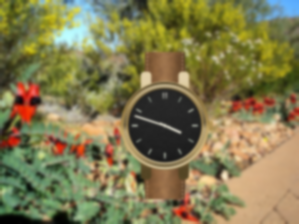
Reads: 3:48
